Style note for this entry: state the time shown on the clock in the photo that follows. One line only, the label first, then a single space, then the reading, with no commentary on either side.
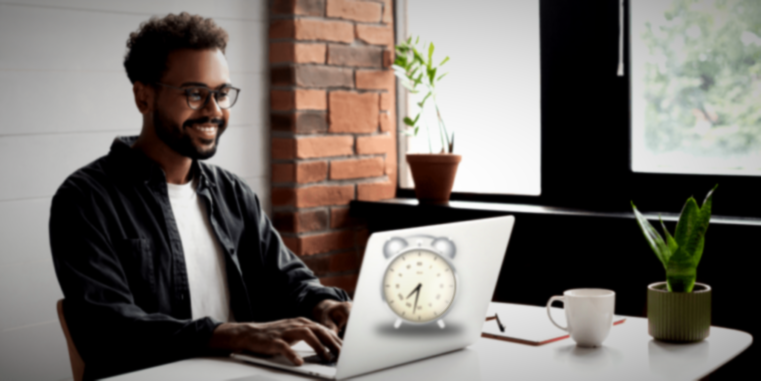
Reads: 7:32
